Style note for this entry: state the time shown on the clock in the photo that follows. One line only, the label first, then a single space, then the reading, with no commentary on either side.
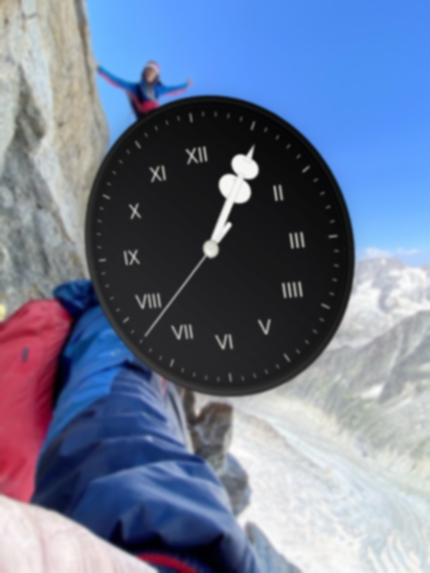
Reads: 1:05:38
